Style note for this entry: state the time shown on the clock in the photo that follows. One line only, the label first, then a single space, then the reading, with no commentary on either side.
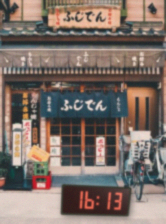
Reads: 16:13
